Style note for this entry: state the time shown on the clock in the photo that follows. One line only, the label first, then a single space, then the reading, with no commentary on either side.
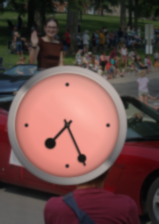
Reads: 7:26
